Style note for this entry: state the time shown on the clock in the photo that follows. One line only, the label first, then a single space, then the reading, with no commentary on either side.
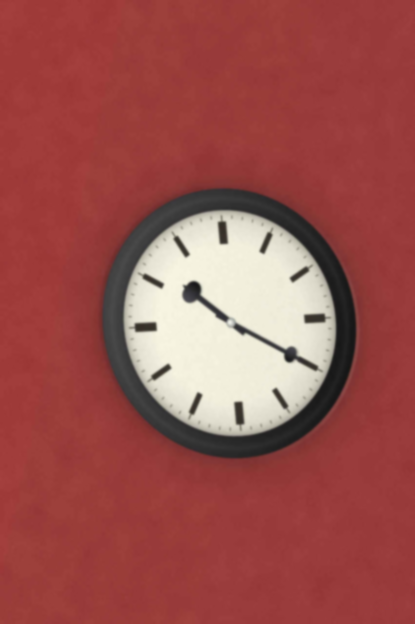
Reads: 10:20
